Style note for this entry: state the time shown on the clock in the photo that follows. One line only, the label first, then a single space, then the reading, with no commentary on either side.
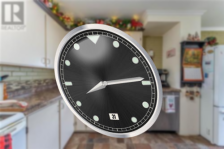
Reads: 8:14
